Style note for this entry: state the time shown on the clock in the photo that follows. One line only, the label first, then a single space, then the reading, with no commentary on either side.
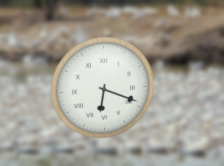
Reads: 6:19
